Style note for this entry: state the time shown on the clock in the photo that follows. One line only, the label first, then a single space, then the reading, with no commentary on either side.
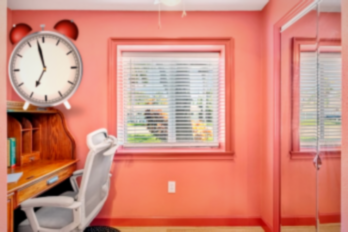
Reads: 6:58
